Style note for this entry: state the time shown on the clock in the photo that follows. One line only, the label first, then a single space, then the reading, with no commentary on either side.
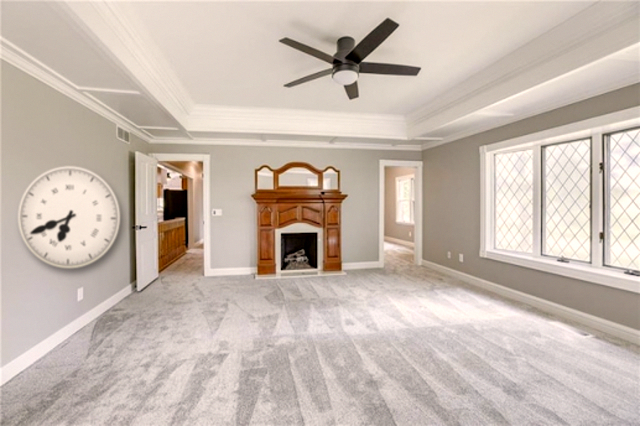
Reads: 6:41
